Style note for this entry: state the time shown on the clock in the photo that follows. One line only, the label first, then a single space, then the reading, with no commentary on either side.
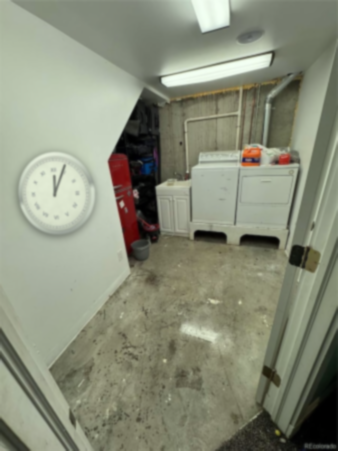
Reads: 12:04
